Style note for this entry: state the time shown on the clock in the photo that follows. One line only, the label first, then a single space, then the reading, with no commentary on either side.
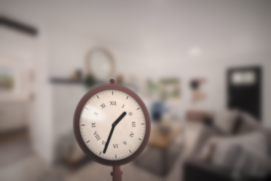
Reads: 1:34
